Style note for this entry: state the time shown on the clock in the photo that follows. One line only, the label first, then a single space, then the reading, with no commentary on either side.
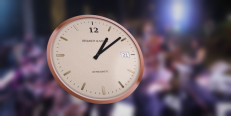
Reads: 1:09
